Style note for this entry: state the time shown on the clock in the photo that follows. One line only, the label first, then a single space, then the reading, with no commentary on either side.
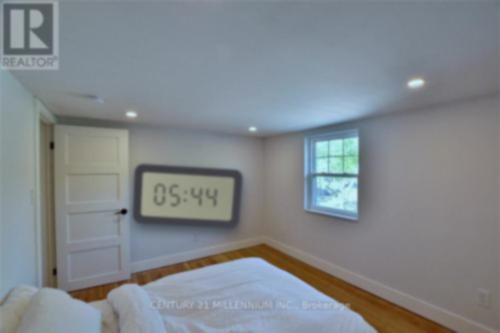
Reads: 5:44
